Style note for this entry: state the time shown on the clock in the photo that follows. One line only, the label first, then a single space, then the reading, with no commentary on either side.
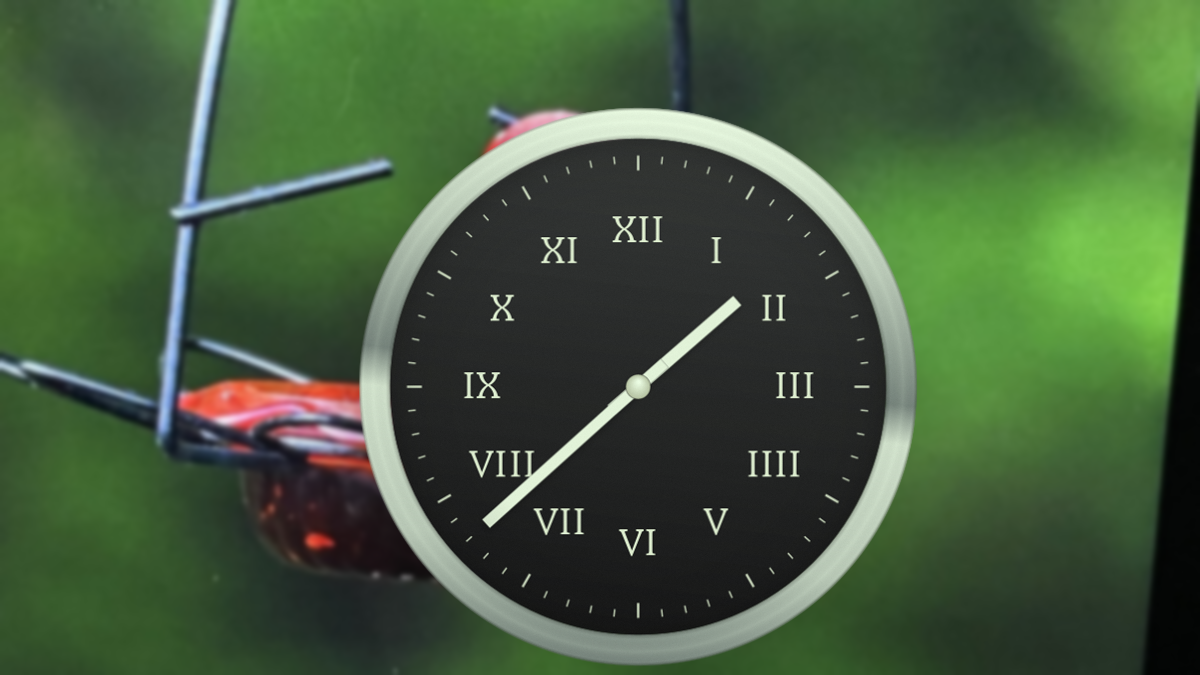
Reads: 1:38
